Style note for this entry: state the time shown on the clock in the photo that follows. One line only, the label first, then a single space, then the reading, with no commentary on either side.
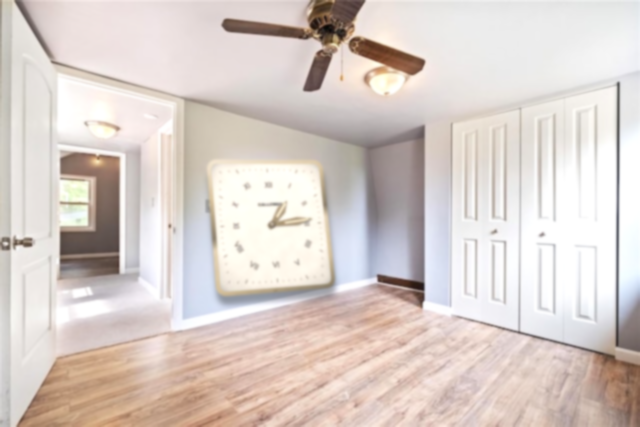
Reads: 1:14
